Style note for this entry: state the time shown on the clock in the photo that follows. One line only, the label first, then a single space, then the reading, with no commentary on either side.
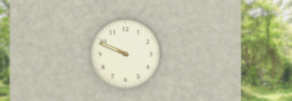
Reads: 9:49
